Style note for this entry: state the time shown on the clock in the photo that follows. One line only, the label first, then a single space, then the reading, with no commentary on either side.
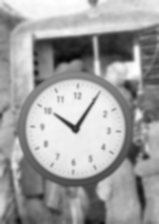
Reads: 10:05
